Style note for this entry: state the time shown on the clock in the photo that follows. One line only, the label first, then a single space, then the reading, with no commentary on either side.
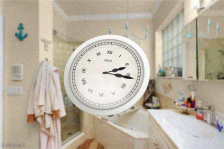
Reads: 2:16
